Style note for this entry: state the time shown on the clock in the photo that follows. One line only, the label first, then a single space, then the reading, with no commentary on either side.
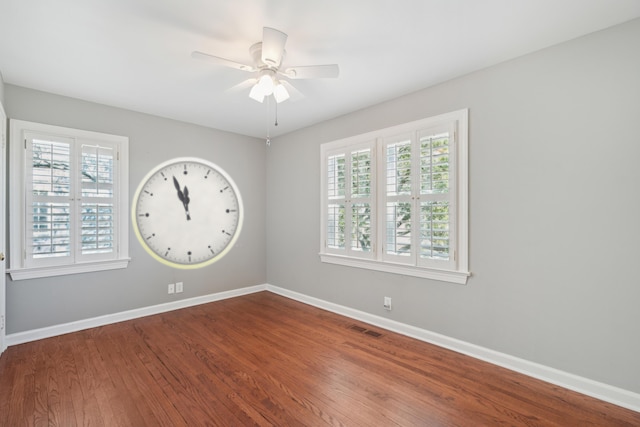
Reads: 11:57
